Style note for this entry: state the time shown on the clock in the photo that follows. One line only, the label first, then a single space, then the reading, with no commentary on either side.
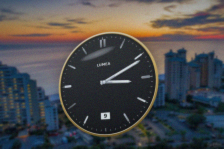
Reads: 3:11
